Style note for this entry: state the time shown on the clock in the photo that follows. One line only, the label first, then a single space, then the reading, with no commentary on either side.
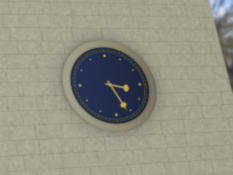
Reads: 3:26
